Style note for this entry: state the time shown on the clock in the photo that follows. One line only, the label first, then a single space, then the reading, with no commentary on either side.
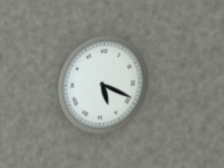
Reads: 5:19
